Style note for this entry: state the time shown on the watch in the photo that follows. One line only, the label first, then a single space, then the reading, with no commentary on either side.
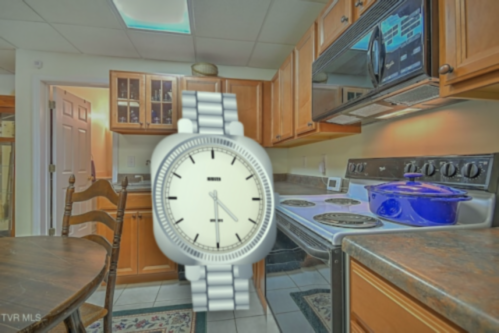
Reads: 4:30
